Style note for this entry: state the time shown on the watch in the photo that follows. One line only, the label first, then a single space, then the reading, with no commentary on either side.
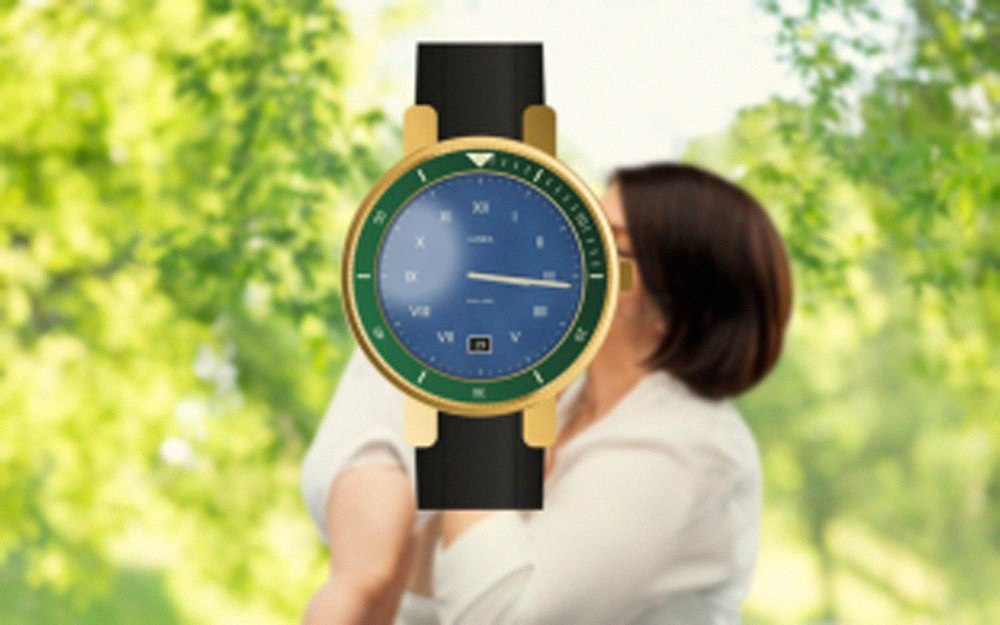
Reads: 3:16
